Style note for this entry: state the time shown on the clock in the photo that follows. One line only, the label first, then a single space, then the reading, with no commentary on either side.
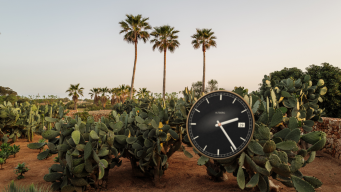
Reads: 2:24
